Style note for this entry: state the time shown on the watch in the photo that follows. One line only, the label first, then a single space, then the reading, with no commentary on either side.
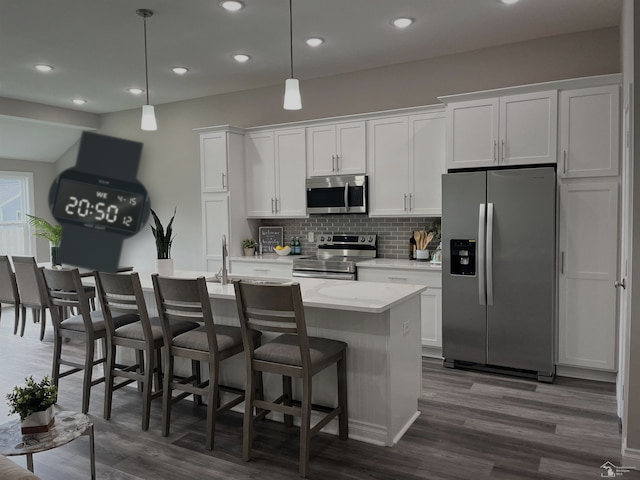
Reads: 20:50
